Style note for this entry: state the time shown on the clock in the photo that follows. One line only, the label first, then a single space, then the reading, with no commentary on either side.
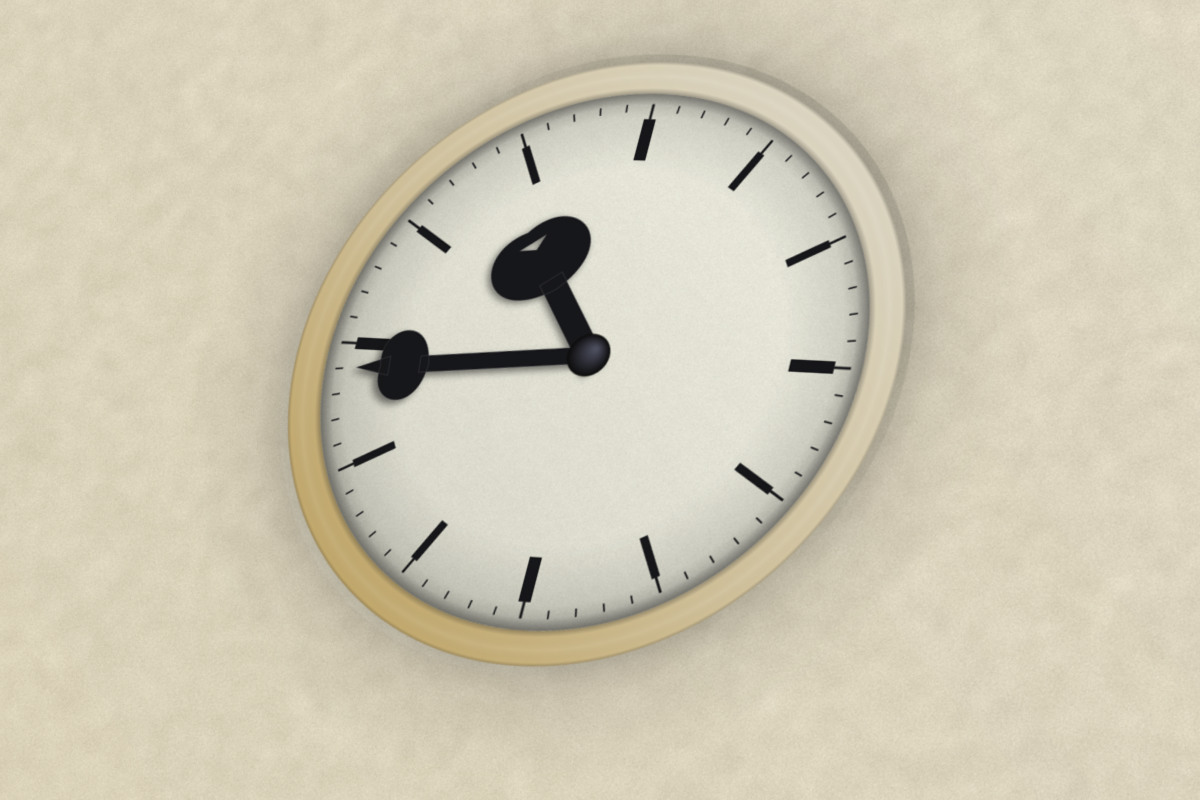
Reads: 10:44
